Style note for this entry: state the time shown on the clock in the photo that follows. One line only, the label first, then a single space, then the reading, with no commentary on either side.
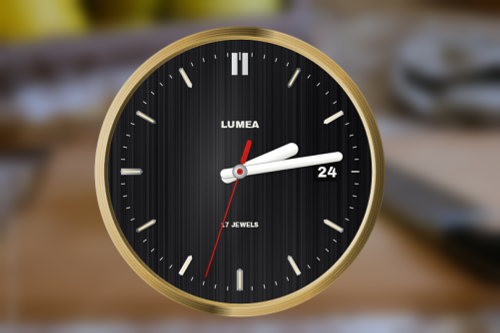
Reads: 2:13:33
